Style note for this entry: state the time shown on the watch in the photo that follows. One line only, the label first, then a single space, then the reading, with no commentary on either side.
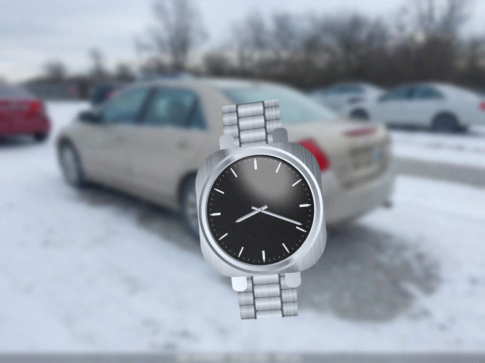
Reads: 8:19
